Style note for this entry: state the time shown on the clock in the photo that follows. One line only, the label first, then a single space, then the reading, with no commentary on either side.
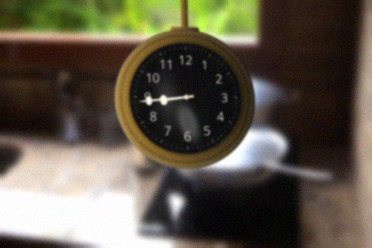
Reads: 8:44
